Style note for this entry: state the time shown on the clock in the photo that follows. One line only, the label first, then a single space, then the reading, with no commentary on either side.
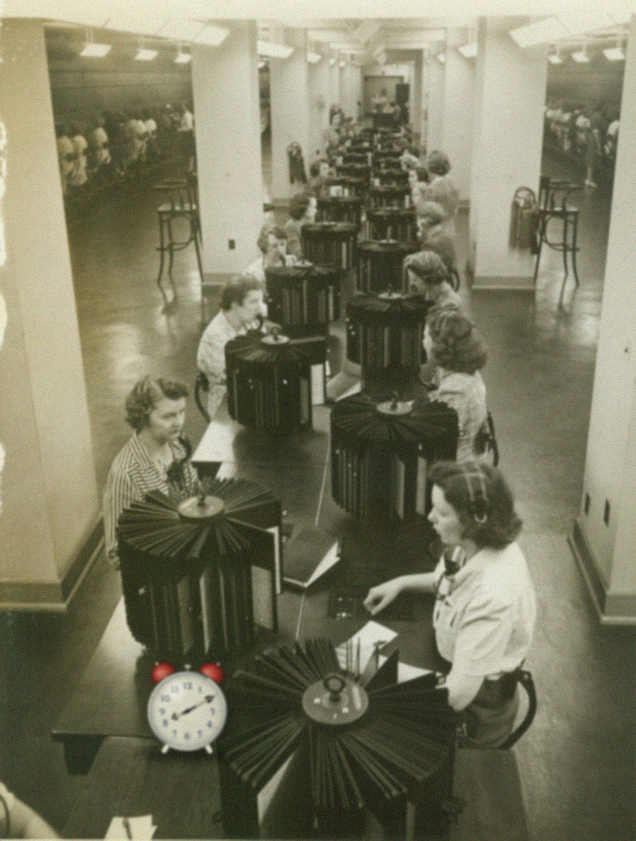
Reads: 8:10
